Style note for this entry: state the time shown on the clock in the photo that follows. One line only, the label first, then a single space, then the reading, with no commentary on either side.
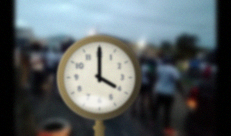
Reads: 4:00
